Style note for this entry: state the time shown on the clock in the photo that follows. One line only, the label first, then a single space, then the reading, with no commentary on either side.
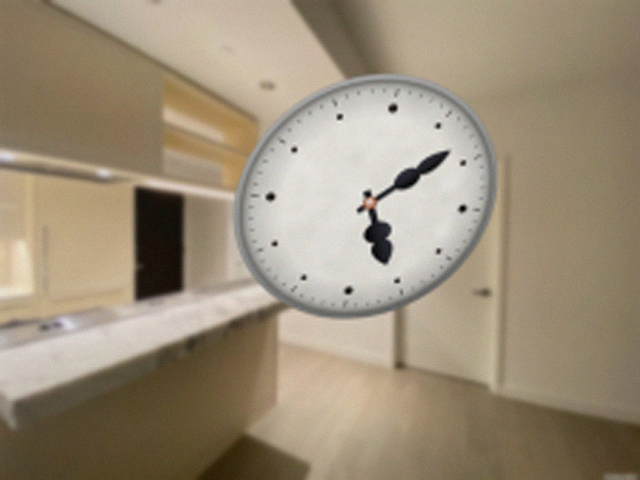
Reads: 5:08
